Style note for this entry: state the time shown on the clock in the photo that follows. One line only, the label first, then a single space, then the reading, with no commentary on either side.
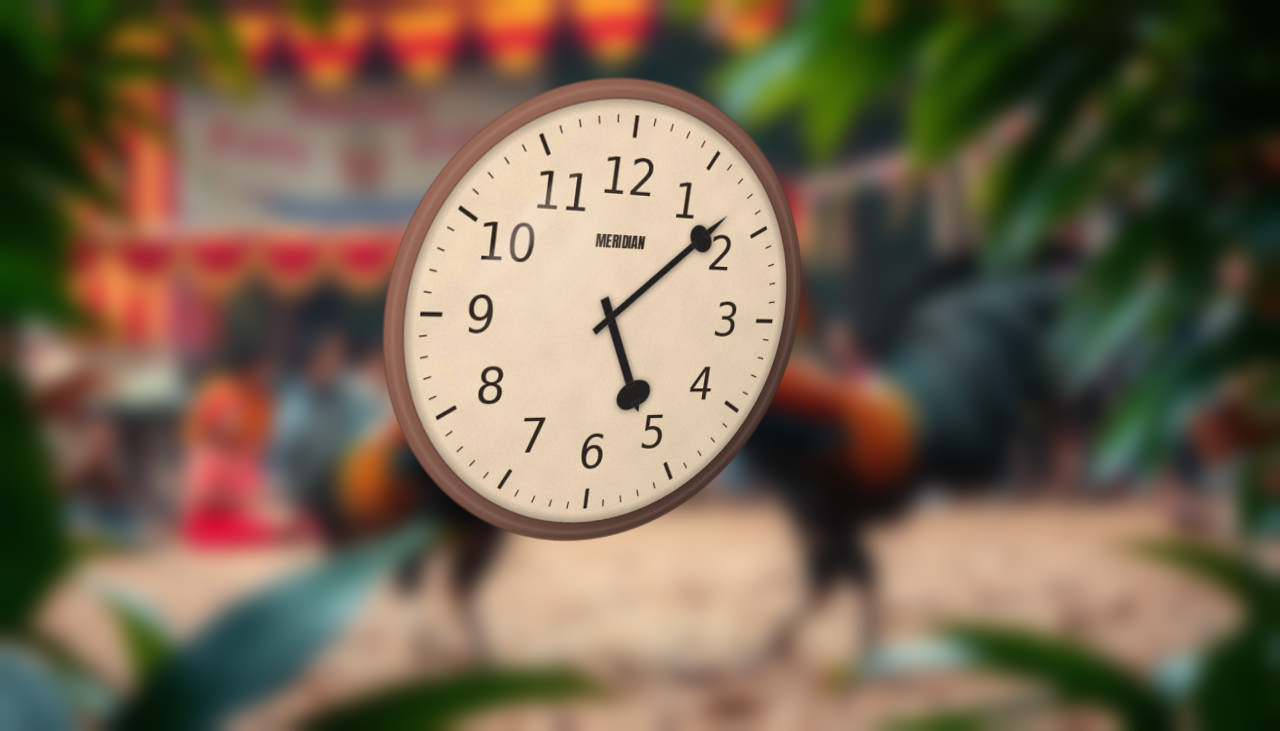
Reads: 5:08
